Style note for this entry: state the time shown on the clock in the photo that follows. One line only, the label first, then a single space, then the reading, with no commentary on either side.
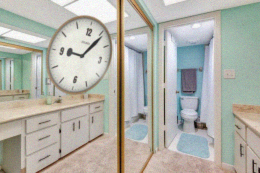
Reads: 9:06
